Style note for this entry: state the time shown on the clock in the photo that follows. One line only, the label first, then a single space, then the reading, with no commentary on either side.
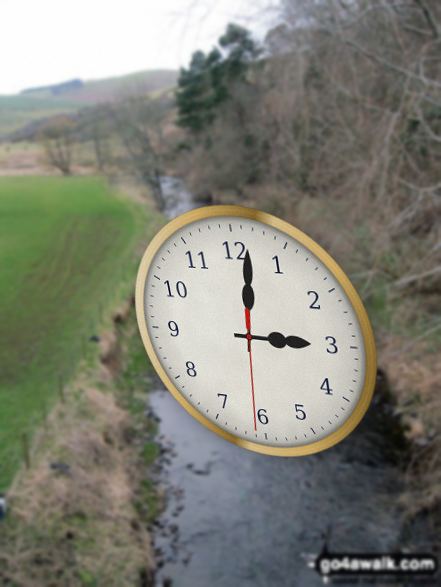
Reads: 3:01:31
